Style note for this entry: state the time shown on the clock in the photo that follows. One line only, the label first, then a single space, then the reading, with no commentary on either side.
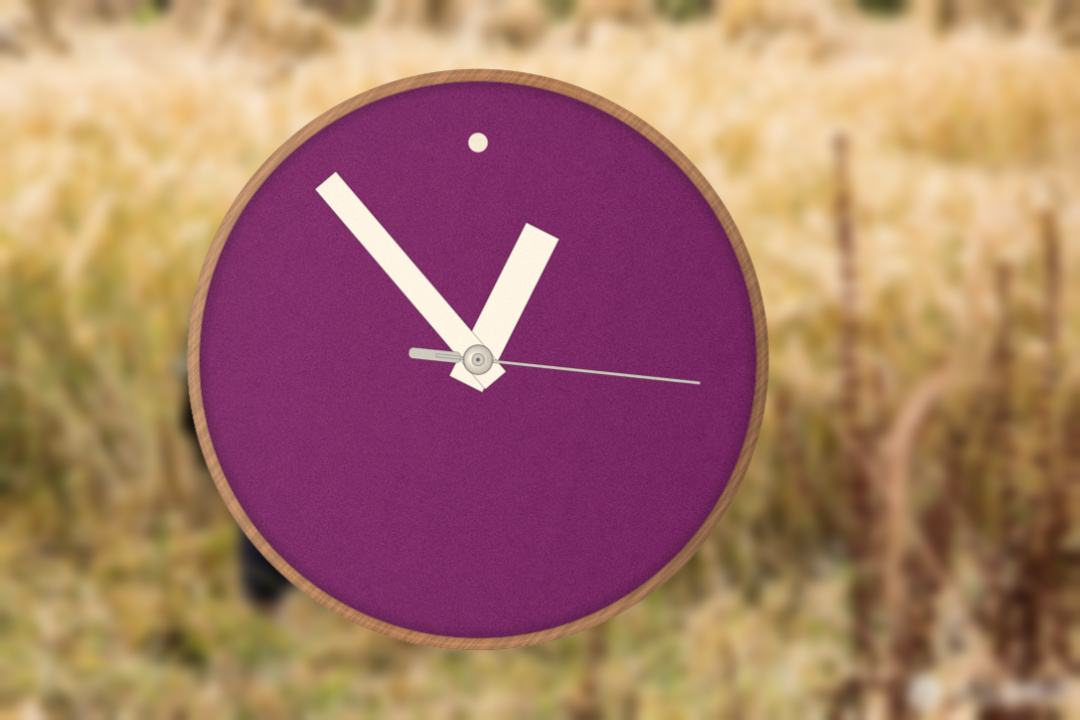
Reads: 12:53:16
